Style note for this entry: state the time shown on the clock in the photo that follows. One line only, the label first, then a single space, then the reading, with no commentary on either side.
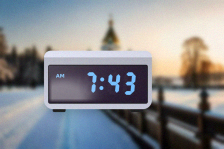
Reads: 7:43
